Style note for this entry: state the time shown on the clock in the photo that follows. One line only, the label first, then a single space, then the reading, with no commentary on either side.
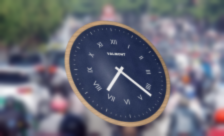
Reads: 7:22
